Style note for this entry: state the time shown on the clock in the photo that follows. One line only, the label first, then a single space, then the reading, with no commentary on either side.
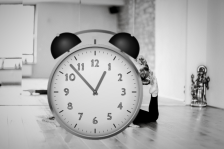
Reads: 12:53
